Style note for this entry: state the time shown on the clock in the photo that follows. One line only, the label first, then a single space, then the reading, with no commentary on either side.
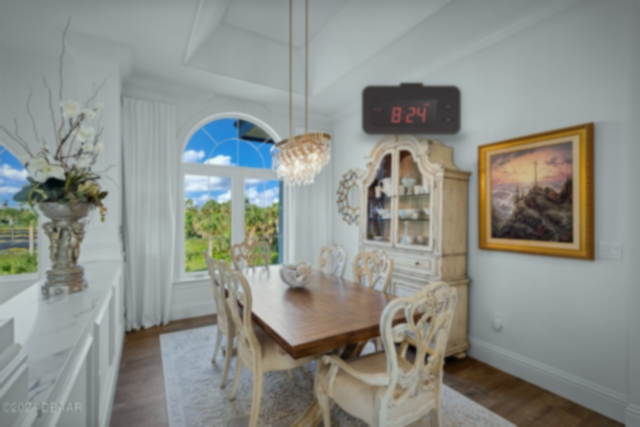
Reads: 8:24
